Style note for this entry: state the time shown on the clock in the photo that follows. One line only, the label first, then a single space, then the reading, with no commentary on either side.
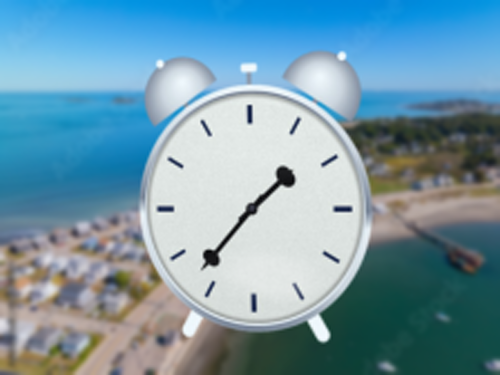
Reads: 1:37
